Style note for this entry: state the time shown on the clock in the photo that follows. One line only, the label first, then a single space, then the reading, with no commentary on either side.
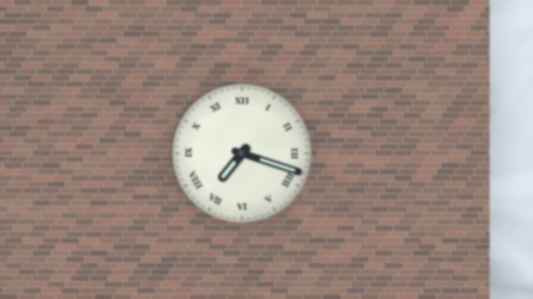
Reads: 7:18
